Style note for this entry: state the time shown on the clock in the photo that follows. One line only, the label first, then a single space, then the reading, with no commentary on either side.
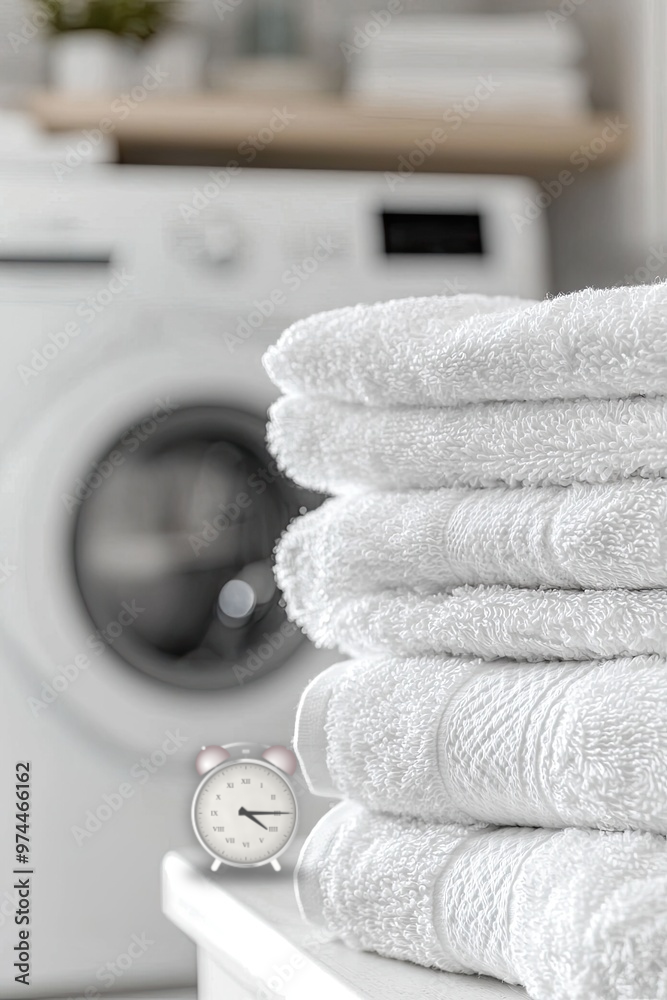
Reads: 4:15
